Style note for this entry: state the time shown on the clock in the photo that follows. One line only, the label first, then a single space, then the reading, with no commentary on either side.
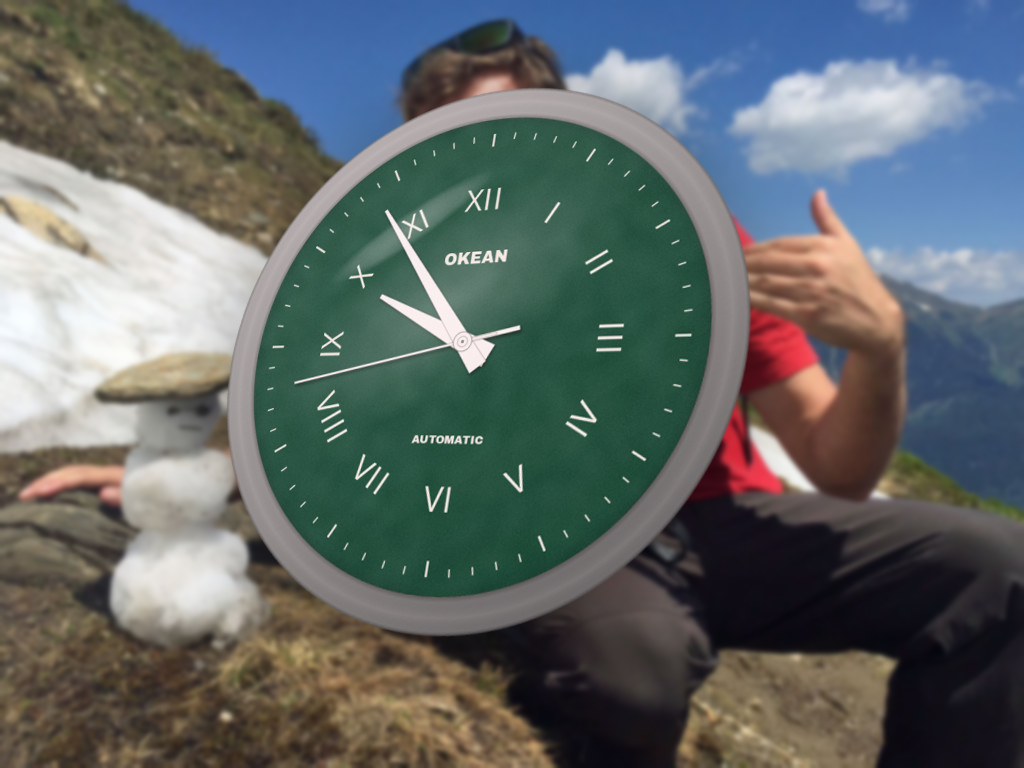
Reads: 9:53:43
